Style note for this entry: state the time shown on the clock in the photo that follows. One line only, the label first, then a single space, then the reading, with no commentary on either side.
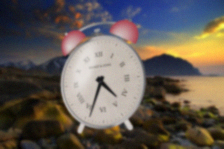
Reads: 4:34
